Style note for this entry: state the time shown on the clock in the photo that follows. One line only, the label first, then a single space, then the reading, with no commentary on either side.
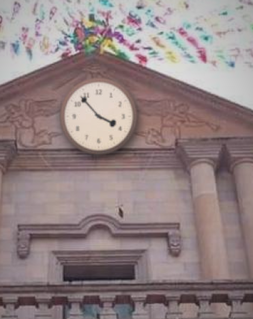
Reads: 3:53
